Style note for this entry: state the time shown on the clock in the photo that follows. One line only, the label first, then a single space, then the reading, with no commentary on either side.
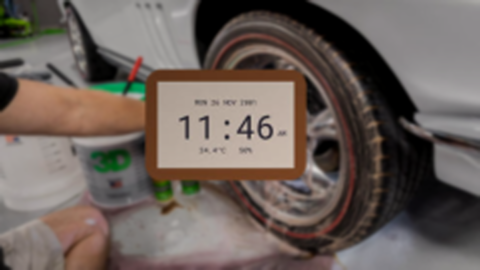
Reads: 11:46
